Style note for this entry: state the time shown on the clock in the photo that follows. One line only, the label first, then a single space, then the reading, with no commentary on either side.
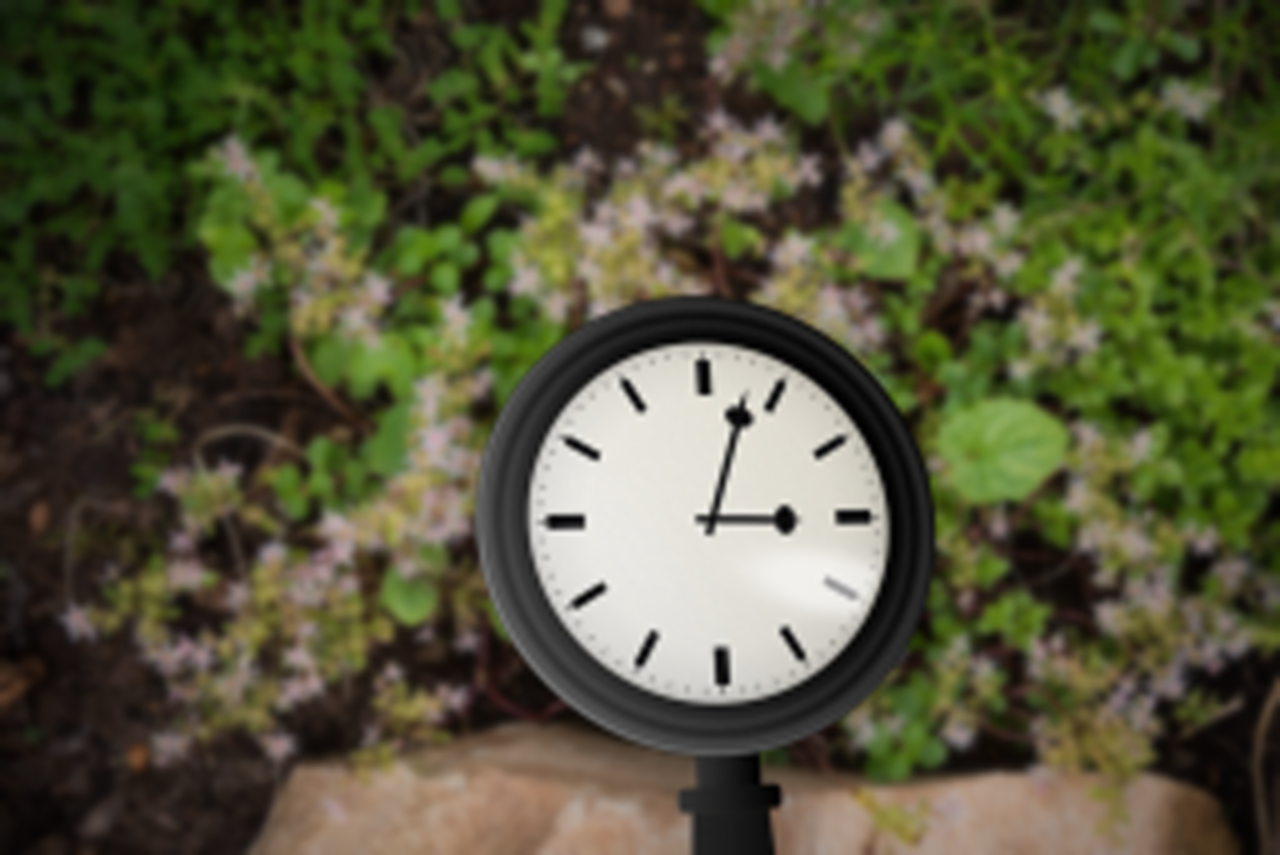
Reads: 3:03
